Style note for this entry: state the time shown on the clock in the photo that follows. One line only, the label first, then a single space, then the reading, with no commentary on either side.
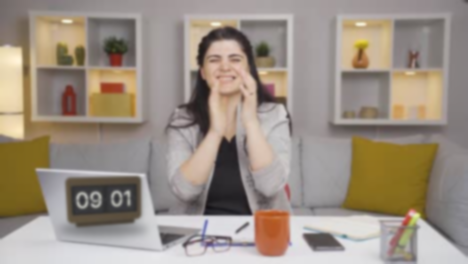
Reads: 9:01
